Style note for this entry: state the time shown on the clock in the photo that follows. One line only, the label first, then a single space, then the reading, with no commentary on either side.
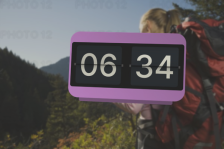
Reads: 6:34
